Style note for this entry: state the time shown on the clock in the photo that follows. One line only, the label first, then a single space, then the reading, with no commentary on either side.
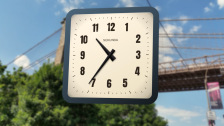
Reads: 10:36
